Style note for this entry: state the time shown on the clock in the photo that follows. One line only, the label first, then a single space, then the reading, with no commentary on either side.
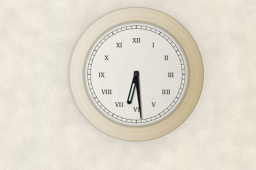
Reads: 6:29
